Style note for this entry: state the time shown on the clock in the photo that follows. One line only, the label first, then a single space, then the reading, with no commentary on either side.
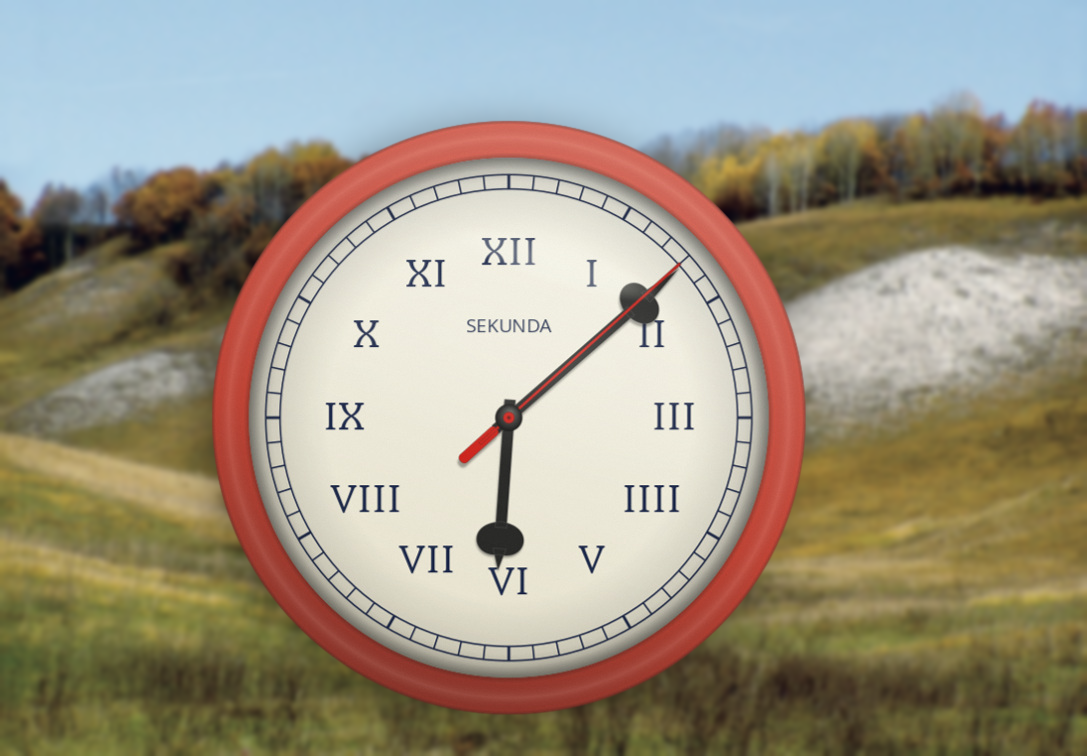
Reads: 6:08:08
